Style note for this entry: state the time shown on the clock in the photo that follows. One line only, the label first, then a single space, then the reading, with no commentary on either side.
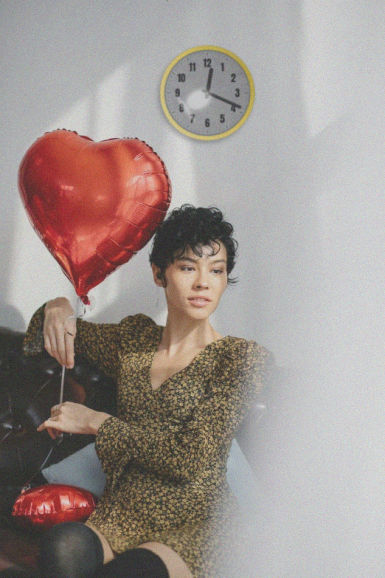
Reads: 12:19
